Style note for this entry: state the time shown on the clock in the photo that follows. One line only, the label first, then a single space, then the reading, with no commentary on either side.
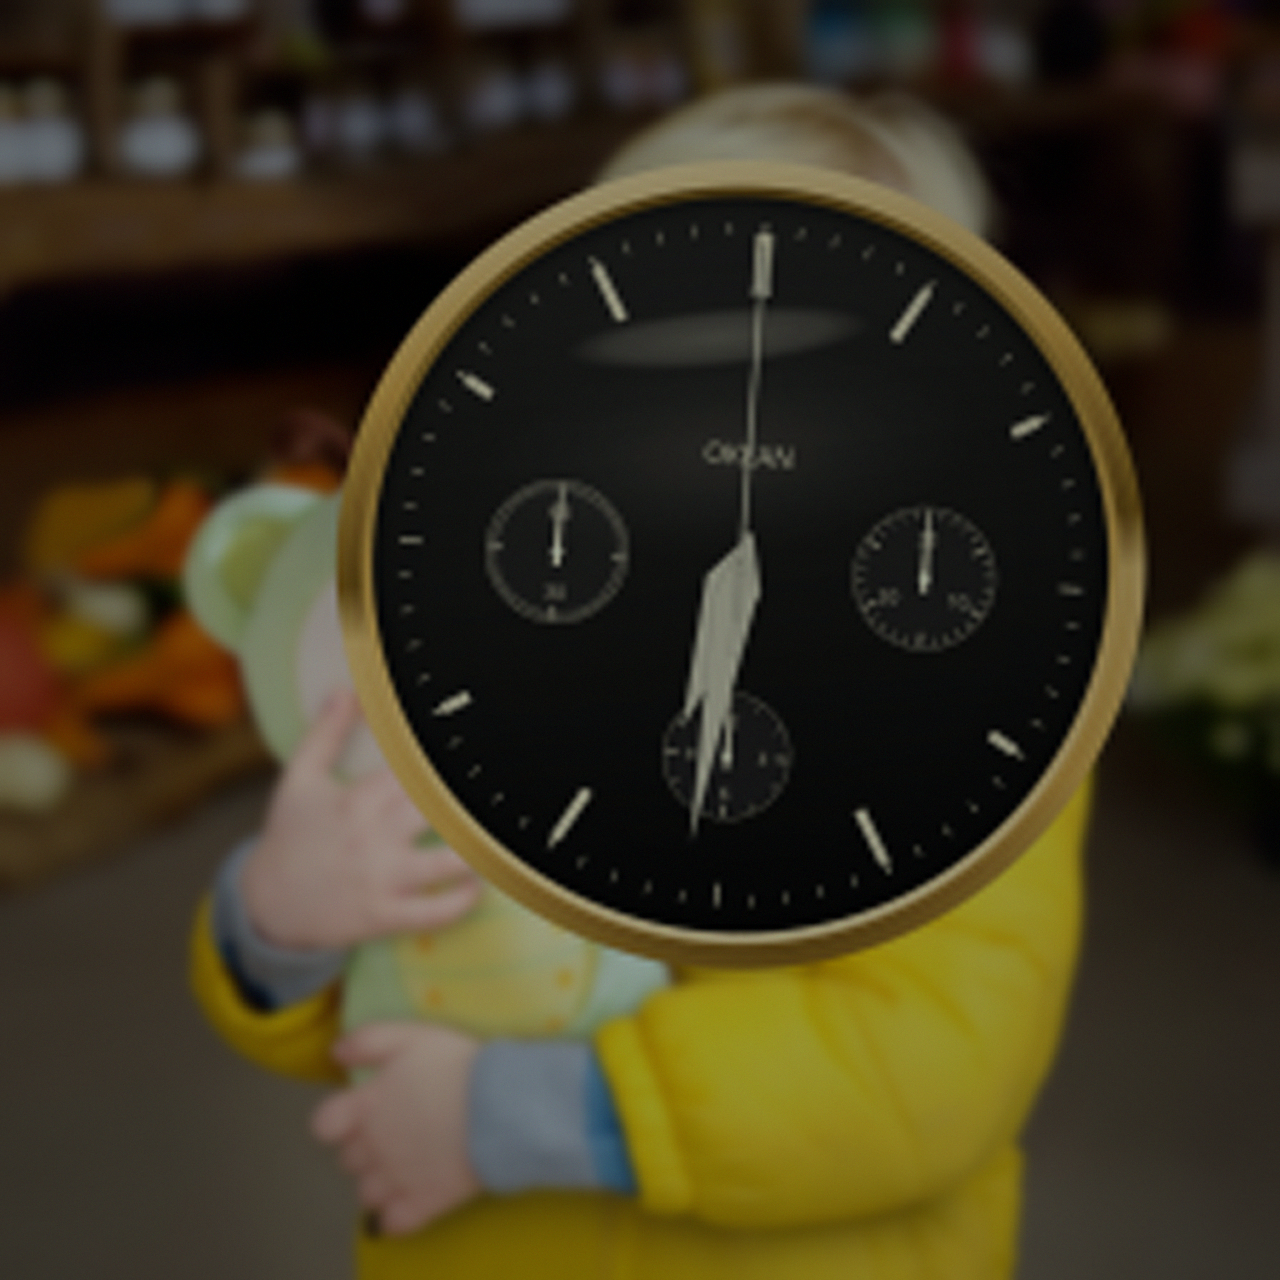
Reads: 6:31
